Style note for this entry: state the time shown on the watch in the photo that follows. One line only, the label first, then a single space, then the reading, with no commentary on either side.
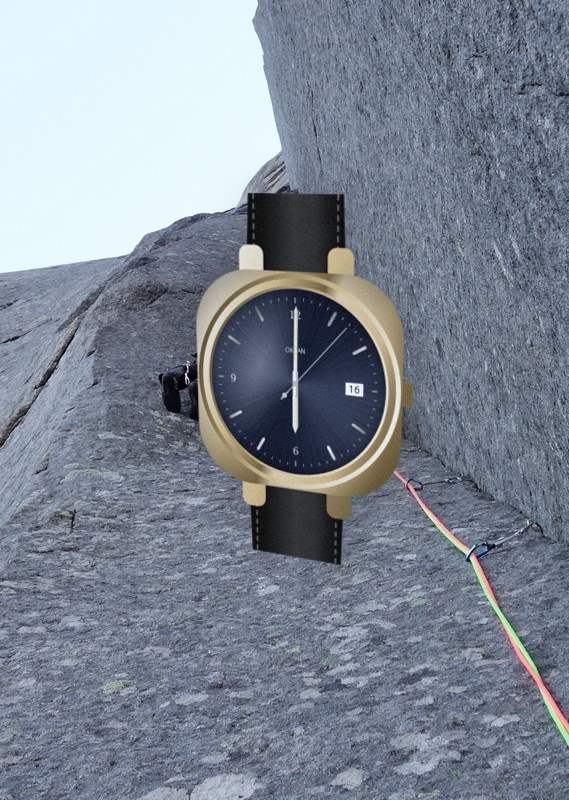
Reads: 6:00:07
